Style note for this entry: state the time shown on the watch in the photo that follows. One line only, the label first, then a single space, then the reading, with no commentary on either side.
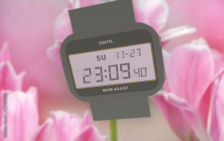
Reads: 23:09:40
